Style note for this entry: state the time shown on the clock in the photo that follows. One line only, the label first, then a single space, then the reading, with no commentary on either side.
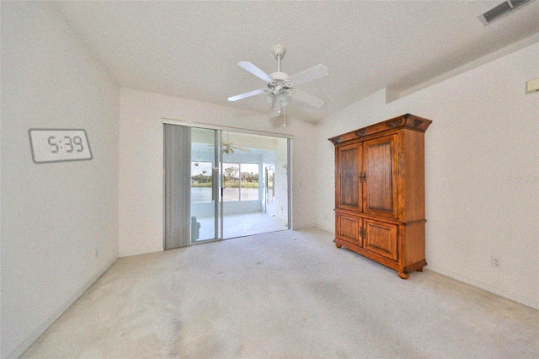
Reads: 5:39
